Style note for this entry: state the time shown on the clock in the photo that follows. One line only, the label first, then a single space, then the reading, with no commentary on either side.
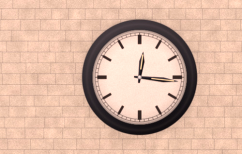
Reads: 12:16
